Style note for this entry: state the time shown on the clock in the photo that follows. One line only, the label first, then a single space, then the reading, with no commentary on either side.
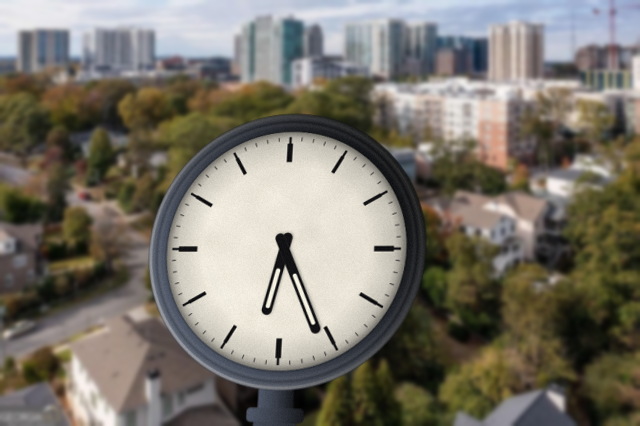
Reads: 6:26
